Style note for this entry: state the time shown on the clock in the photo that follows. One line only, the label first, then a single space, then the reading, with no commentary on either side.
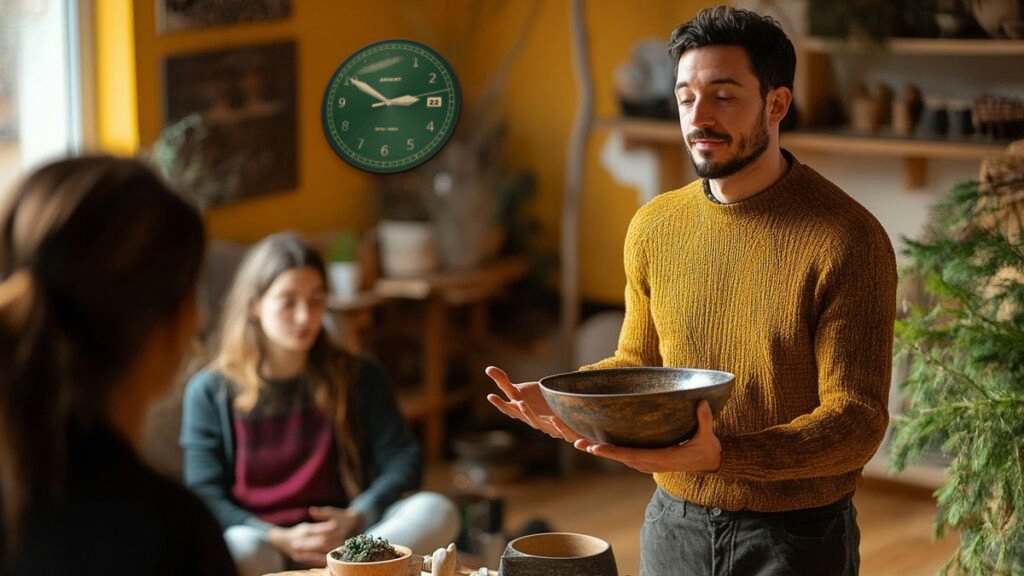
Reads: 2:50:13
